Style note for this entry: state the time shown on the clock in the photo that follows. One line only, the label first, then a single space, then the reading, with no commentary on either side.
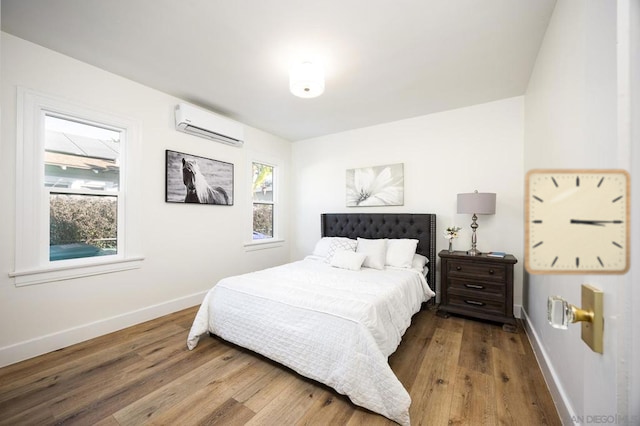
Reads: 3:15
